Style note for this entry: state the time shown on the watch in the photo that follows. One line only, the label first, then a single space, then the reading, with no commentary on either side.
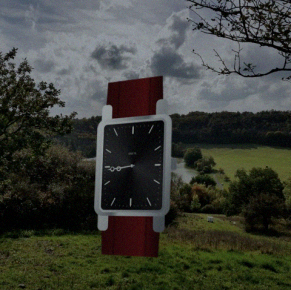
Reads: 8:44
